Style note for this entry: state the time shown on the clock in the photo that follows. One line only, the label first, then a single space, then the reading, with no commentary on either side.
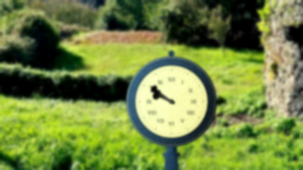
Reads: 9:51
